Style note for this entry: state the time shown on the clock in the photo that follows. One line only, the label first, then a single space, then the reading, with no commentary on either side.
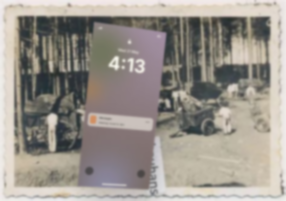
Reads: 4:13
